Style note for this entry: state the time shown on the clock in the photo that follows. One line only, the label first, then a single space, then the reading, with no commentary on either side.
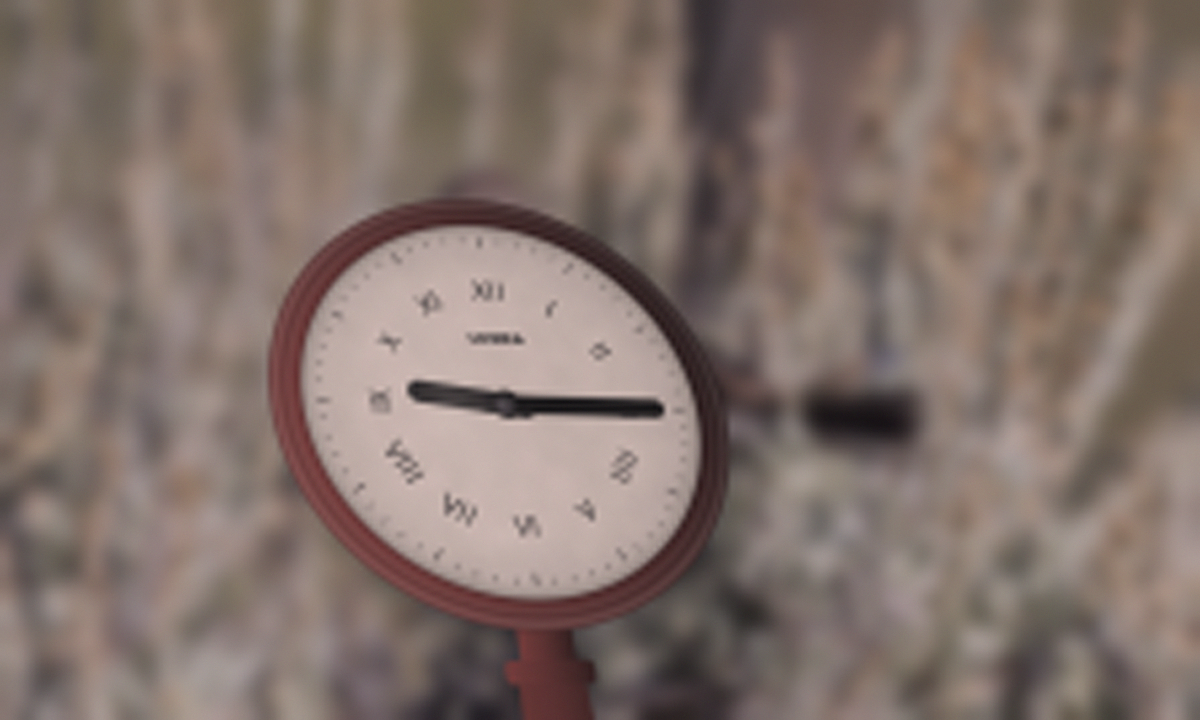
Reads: 9:15
